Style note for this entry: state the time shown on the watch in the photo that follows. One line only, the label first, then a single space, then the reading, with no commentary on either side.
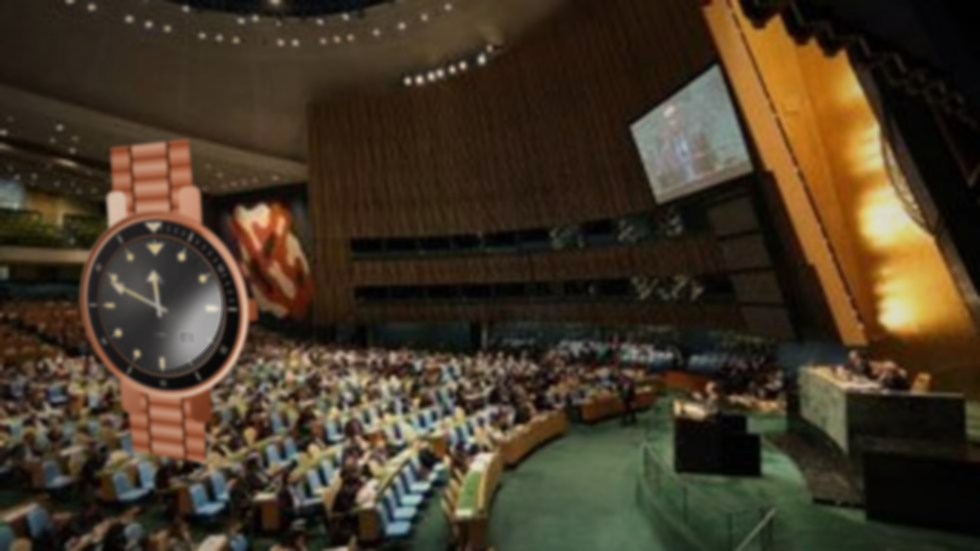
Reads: 11:49
